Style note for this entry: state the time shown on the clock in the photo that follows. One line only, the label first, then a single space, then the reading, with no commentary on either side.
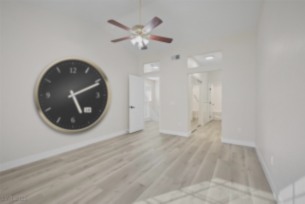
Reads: 5:11
